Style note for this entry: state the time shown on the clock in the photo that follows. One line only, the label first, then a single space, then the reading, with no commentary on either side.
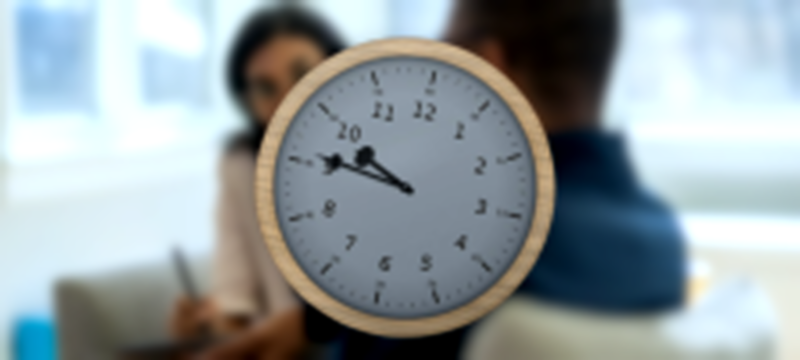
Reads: 9:46
